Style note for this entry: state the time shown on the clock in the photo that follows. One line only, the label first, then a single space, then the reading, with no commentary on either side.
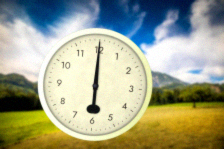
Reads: 6:00
